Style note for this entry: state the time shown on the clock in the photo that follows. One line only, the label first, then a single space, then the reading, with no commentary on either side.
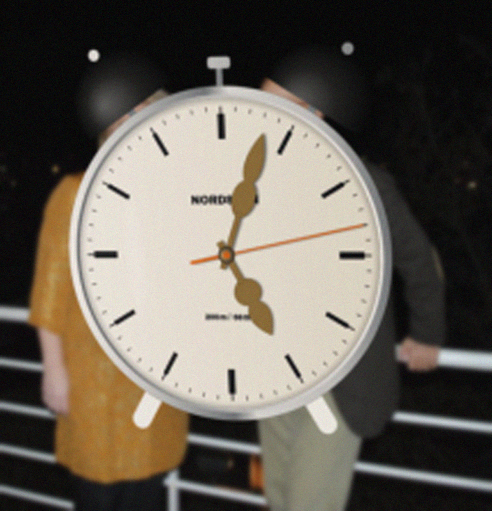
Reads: 5:03:13
